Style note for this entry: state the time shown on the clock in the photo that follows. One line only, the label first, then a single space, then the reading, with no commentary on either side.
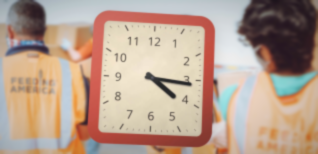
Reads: 4:16
